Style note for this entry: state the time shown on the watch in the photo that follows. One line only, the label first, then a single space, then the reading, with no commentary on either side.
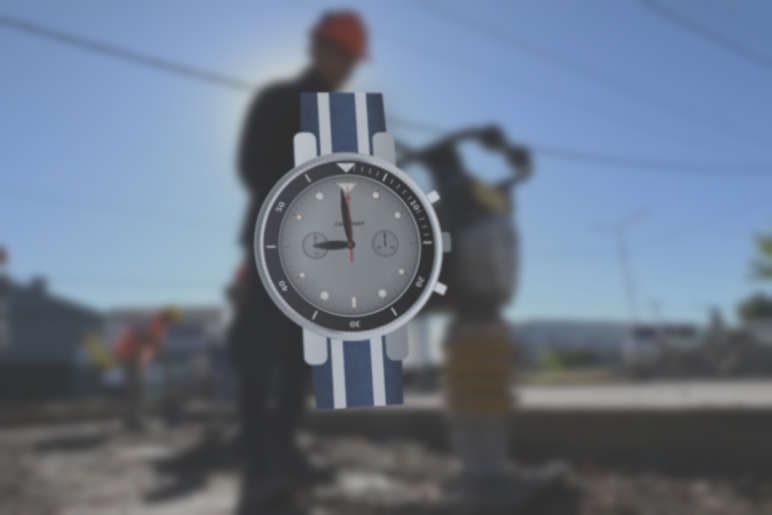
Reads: 8:59
